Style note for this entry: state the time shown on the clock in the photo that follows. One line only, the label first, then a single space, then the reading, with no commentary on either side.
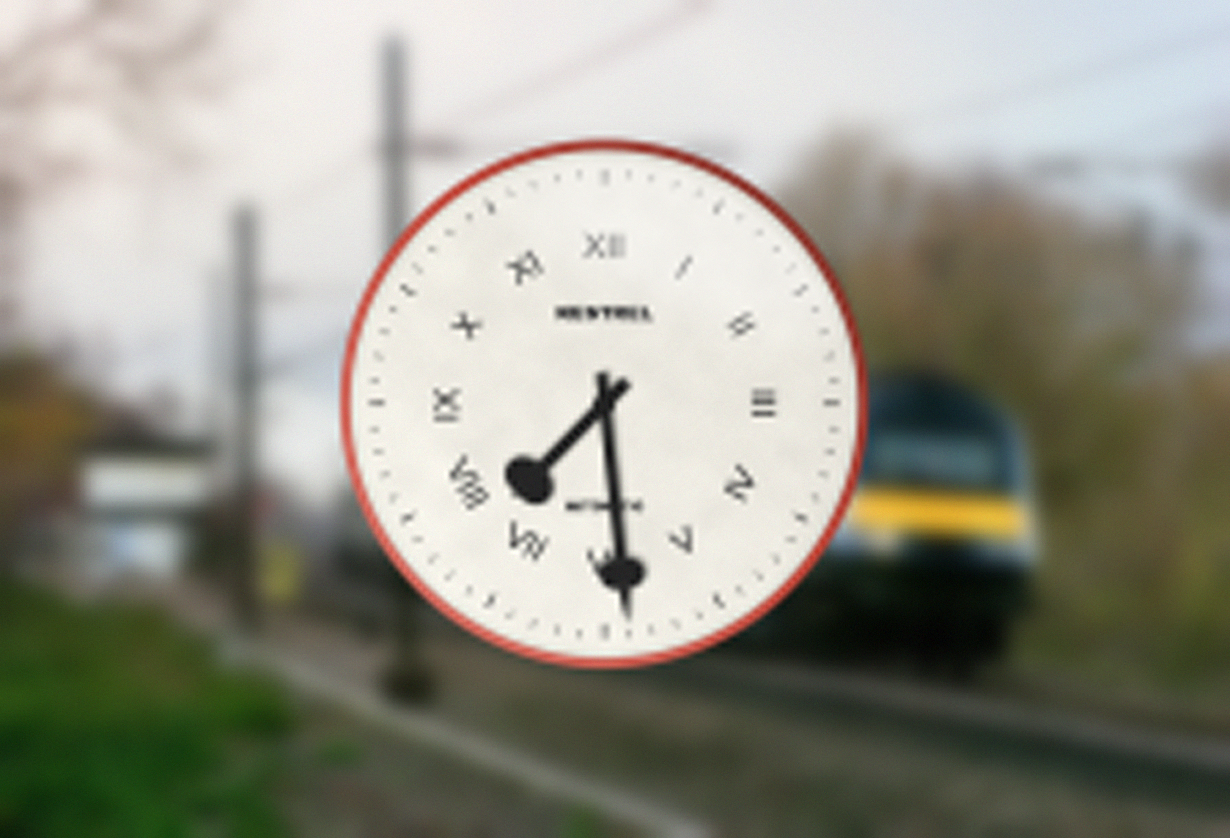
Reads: 7:29
